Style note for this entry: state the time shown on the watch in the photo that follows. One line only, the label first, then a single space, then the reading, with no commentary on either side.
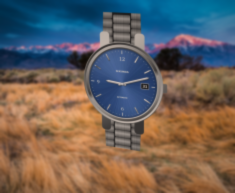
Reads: 9:12
